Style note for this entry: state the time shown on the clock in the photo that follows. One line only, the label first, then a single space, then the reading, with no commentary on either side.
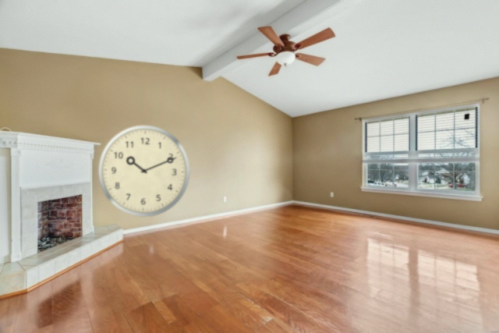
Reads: 10:11
